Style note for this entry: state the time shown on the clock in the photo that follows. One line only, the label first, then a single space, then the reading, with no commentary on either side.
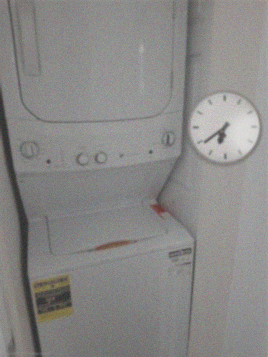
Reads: 6:39
